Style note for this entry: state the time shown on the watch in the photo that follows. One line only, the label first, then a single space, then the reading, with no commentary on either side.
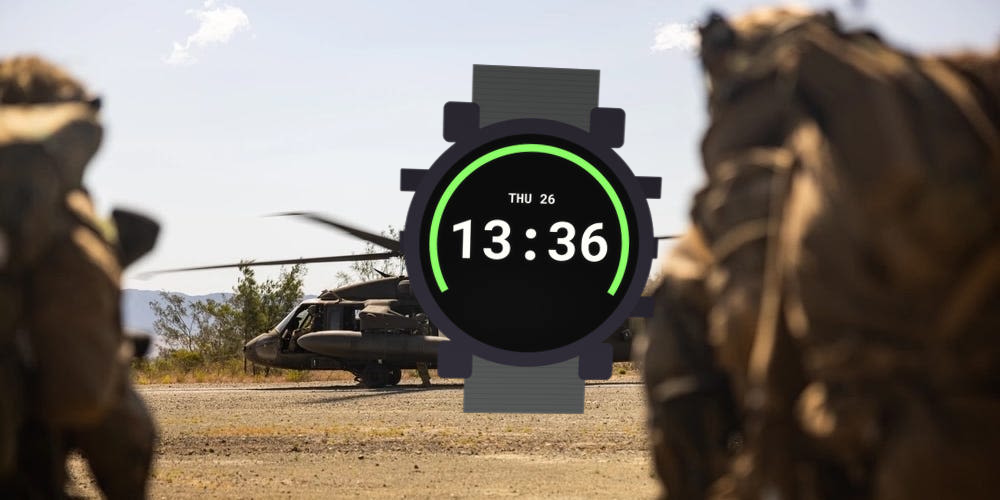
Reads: 13:36
